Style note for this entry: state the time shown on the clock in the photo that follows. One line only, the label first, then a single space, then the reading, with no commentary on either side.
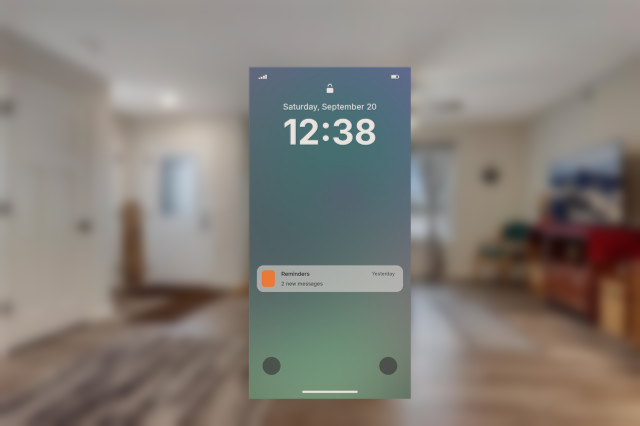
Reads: 12:38
